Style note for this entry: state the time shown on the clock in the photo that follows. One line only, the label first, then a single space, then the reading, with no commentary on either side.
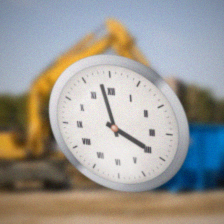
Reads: 3:58
